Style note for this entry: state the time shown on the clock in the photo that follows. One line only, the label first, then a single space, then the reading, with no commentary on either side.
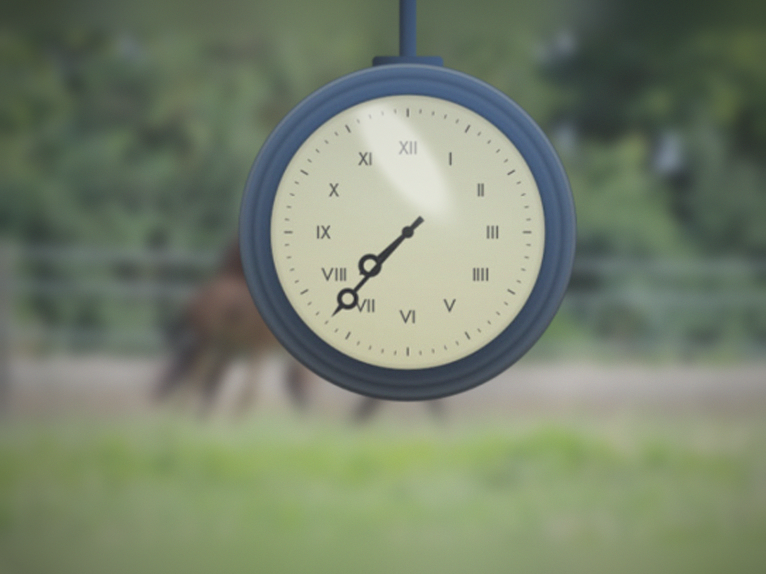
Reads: 7:37
